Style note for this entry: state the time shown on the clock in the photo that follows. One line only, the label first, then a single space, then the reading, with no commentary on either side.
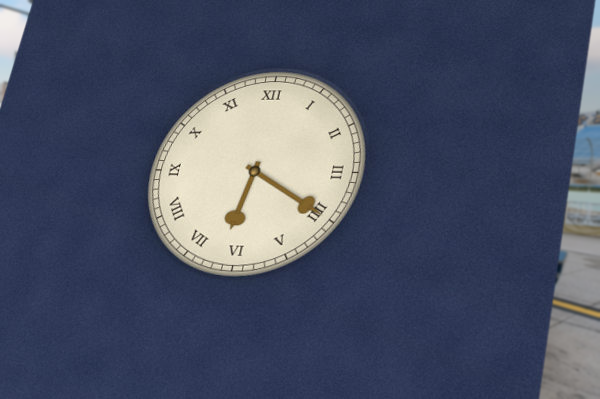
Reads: 6:20
